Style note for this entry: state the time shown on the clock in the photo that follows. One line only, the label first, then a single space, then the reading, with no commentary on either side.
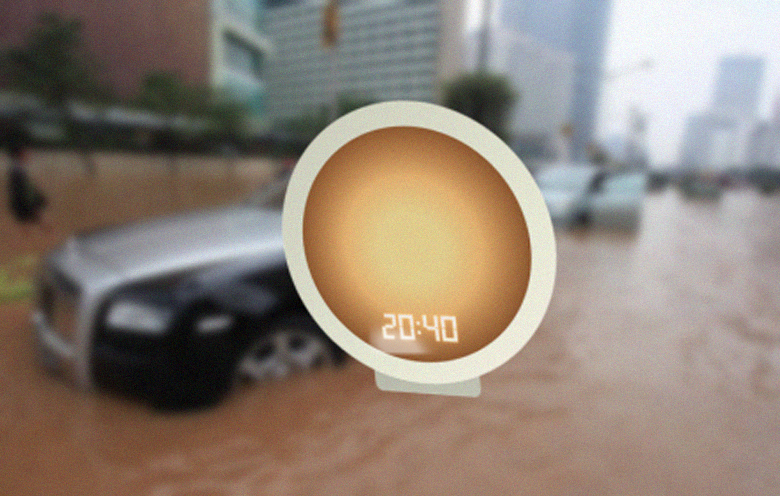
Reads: 20:40
